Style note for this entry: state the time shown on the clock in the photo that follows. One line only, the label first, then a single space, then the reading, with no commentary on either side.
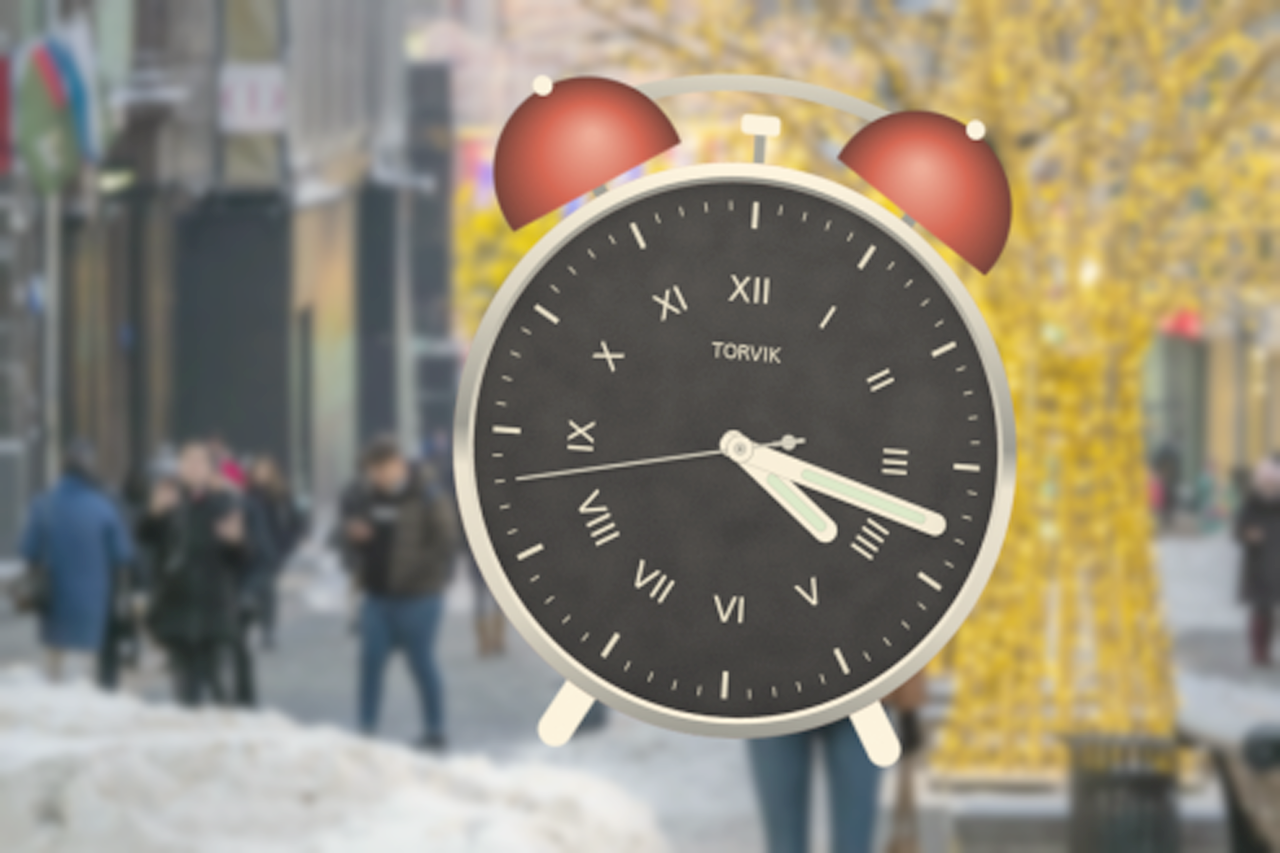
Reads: 4:17:43
